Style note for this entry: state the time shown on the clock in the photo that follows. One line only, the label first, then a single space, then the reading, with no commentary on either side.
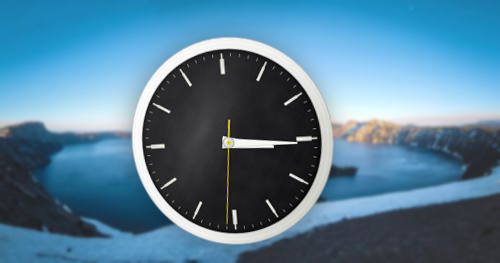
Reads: 3:15:31
